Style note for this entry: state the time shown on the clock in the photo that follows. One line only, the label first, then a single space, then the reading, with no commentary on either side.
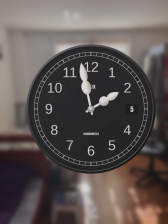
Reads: 1:58
